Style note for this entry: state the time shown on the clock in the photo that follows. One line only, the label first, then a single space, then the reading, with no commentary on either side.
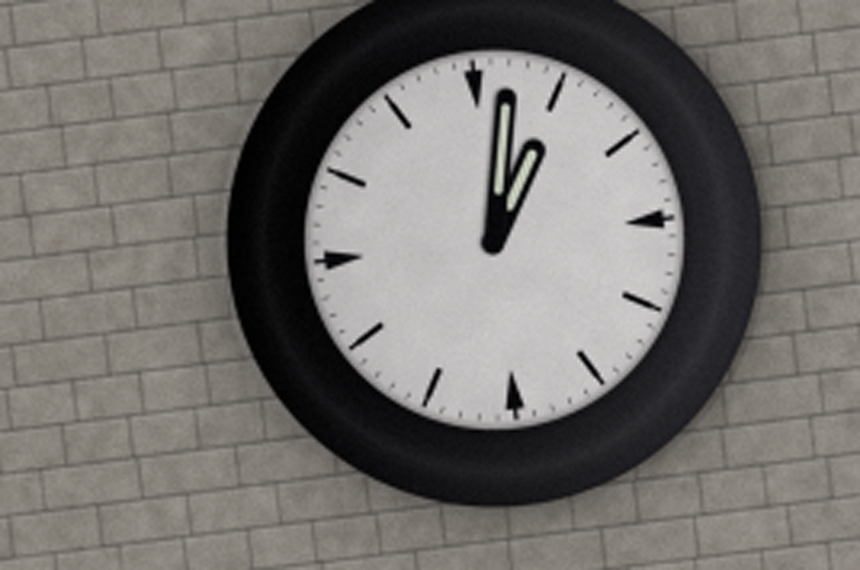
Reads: 1:02
